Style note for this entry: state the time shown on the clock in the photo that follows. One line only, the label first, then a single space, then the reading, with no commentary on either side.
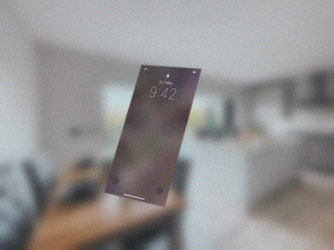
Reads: 9:42
